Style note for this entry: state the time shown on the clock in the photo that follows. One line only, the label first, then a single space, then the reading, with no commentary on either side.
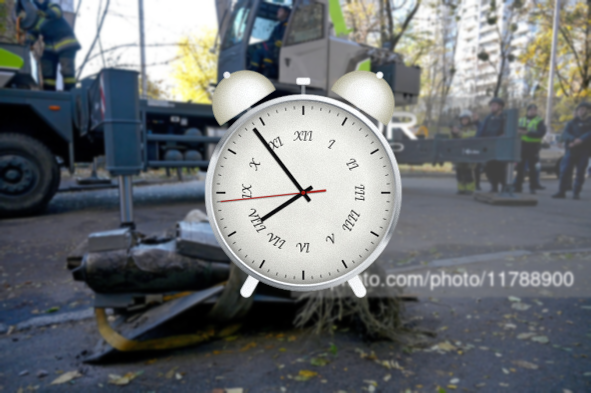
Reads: 7:53:44
